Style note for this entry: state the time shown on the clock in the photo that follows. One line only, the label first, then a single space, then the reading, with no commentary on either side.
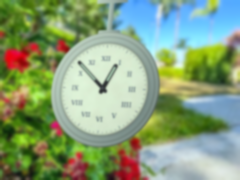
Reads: 12:52
